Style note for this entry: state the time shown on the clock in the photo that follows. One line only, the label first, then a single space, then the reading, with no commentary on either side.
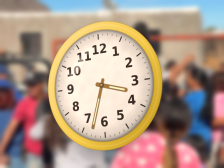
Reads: 3:33
